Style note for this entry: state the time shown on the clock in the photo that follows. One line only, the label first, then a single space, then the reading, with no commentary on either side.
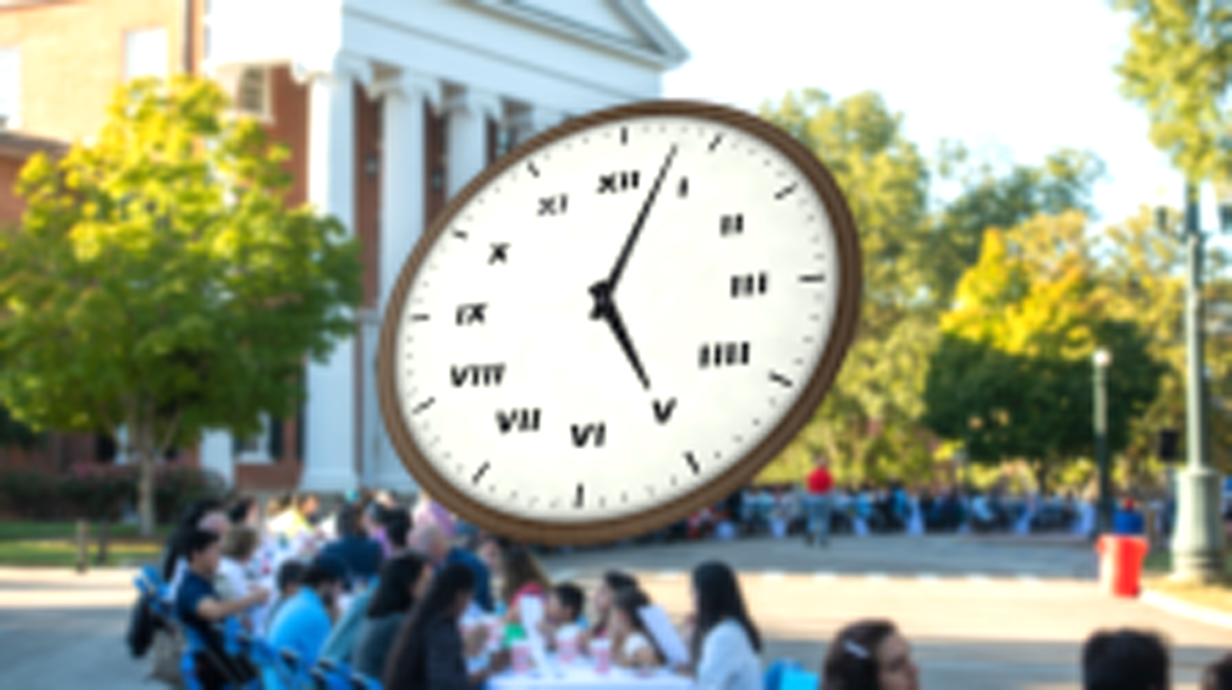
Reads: 5:03
